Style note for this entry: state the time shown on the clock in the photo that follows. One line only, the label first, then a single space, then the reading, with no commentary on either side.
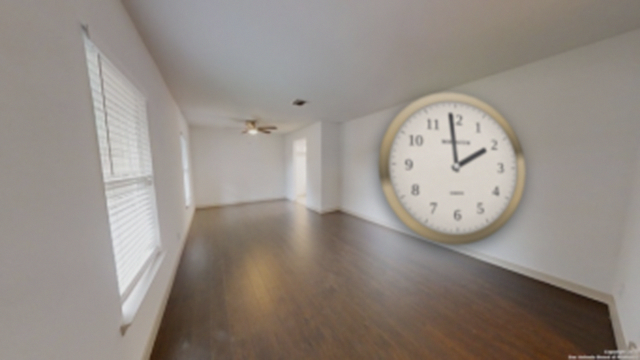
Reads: 1:59
